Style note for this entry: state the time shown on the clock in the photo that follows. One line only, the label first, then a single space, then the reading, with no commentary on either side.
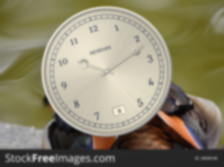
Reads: 10:12
